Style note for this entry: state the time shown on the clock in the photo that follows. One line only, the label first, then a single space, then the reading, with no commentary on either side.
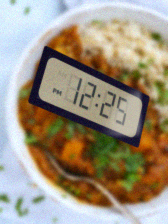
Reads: 12:25
